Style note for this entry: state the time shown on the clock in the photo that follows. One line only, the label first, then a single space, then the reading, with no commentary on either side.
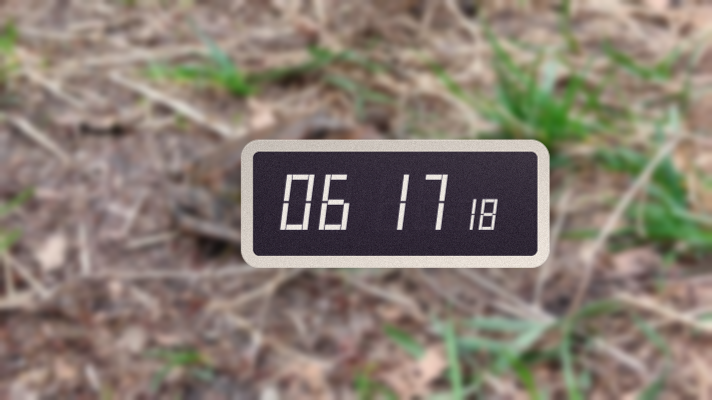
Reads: 6:17:18
